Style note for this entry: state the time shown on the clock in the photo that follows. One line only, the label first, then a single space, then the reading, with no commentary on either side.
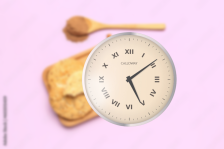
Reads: 5:09
